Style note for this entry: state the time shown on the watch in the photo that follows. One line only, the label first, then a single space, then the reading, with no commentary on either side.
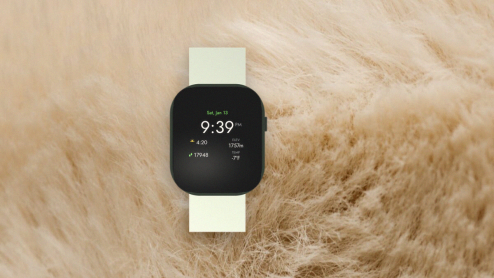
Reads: 9:39
